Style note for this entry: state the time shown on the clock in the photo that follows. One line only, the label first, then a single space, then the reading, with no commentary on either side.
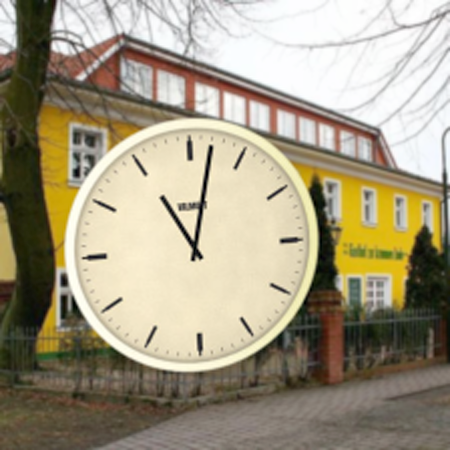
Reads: 11:02
